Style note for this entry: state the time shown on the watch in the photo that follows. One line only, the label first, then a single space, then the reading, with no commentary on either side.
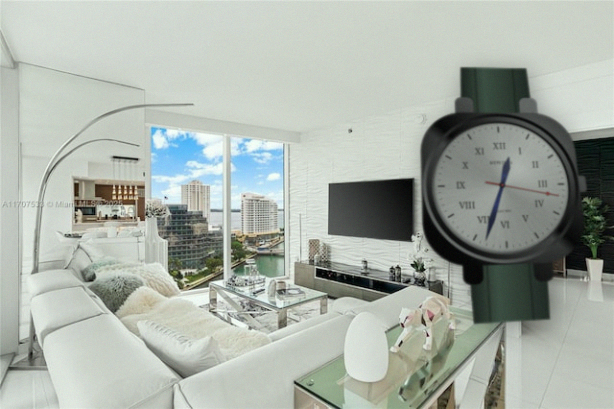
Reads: 12:33:17
